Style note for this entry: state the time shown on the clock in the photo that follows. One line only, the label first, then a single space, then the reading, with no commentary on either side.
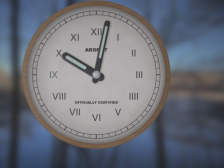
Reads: 10:02
